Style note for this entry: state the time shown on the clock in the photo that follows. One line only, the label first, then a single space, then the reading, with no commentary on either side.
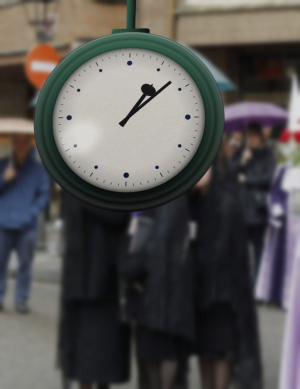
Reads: 1:08
